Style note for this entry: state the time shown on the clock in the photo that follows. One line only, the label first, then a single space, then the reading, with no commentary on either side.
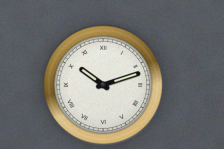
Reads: 10:12
